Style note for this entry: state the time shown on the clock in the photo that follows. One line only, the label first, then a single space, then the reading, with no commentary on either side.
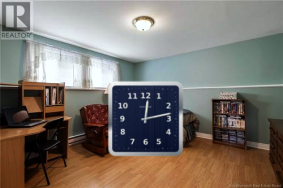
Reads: 12:13
